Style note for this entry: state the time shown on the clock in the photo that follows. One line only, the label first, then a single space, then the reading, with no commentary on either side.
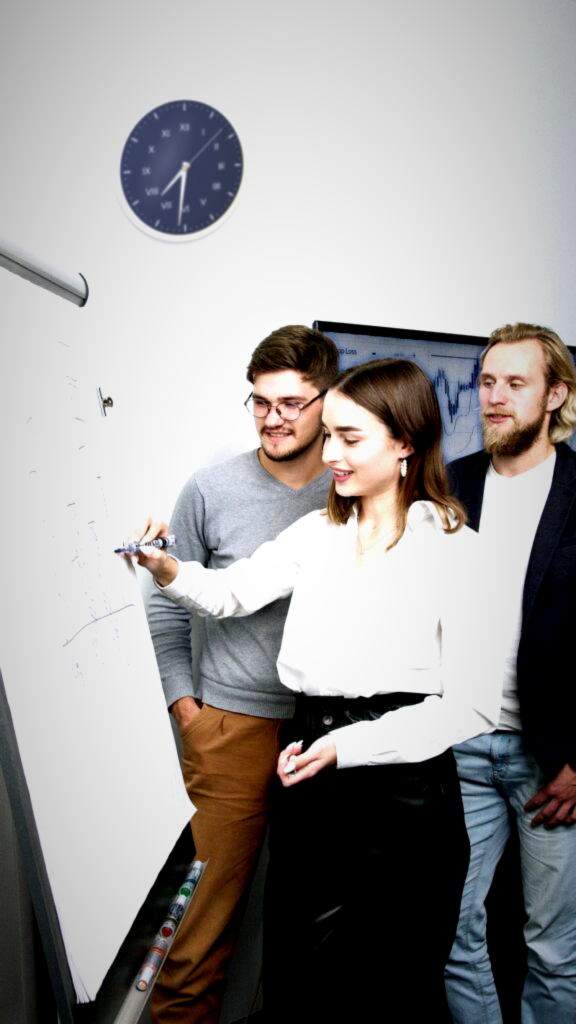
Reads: 7:31:08
